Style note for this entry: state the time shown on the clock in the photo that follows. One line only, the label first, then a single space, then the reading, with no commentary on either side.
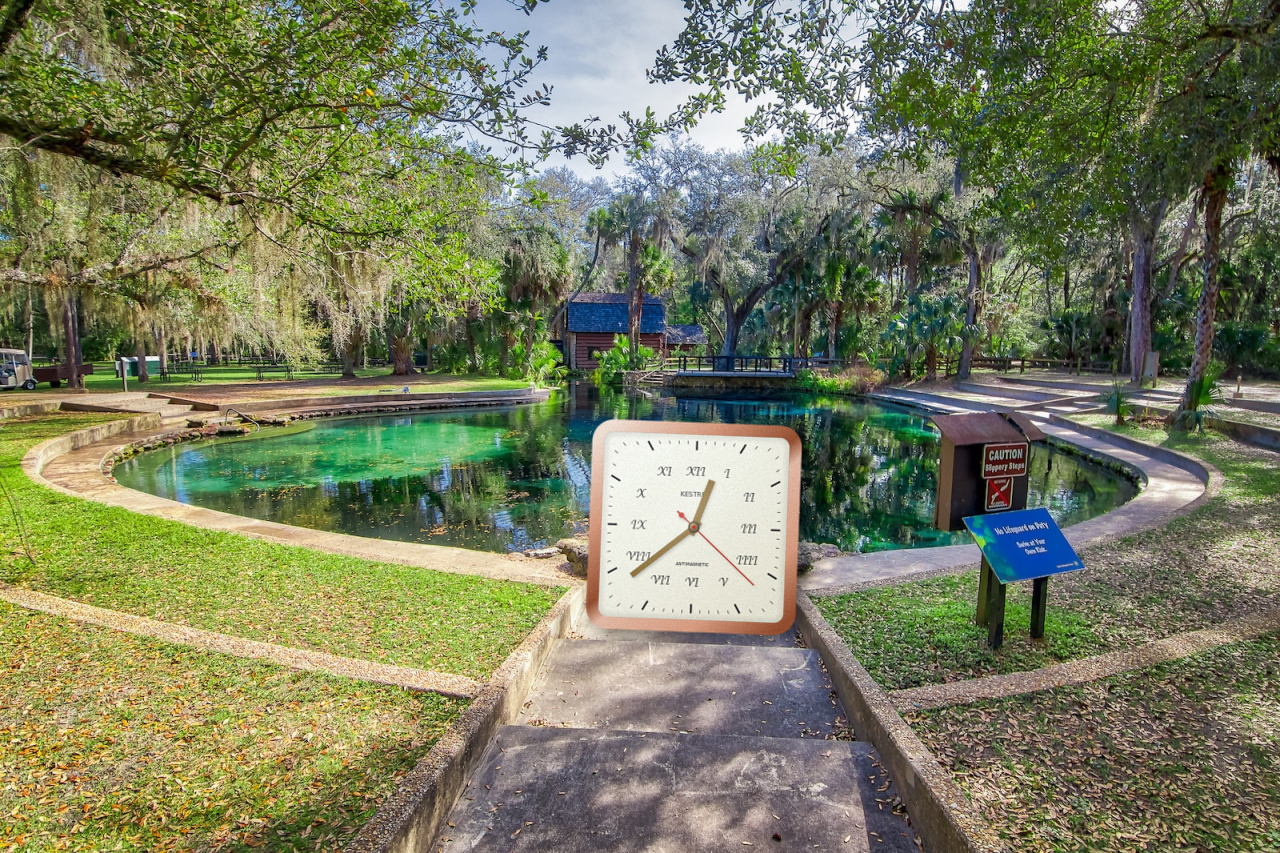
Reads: 12:38:22
